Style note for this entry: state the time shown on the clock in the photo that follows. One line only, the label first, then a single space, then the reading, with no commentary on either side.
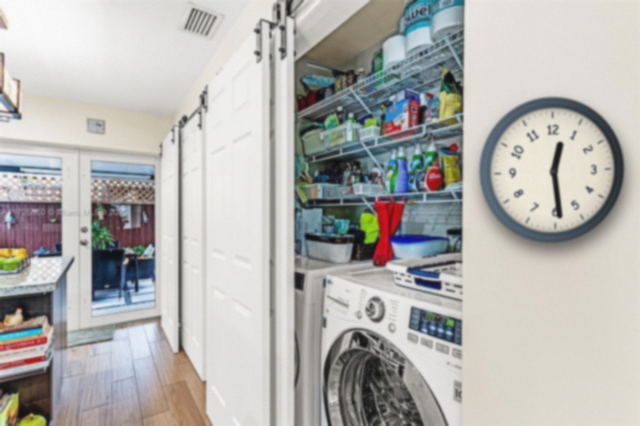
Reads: 12:29
